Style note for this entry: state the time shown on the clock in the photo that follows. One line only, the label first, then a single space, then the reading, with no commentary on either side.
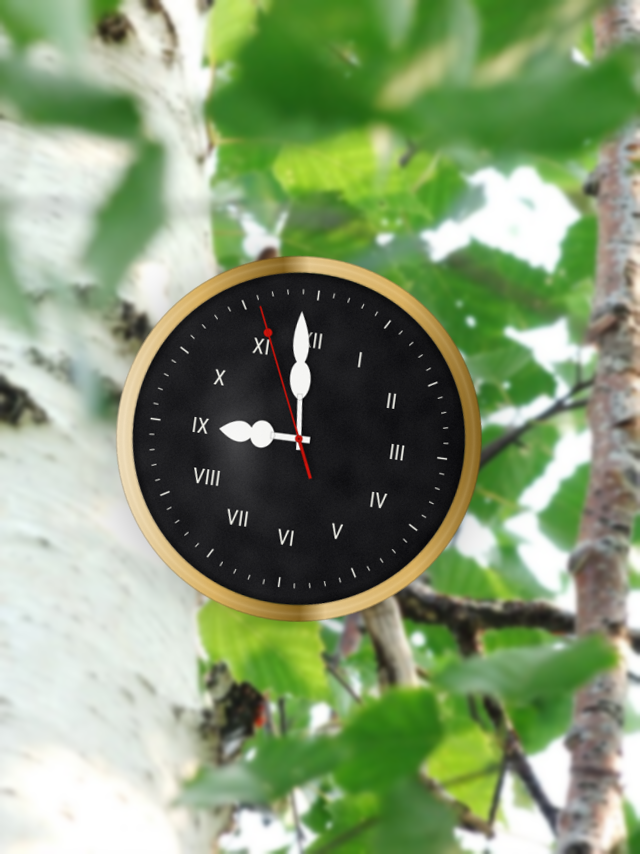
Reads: 8:58:56
